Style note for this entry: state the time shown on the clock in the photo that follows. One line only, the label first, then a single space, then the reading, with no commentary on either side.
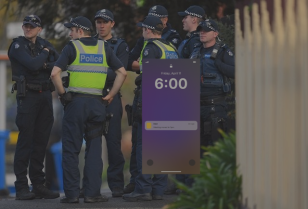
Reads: 6:00
